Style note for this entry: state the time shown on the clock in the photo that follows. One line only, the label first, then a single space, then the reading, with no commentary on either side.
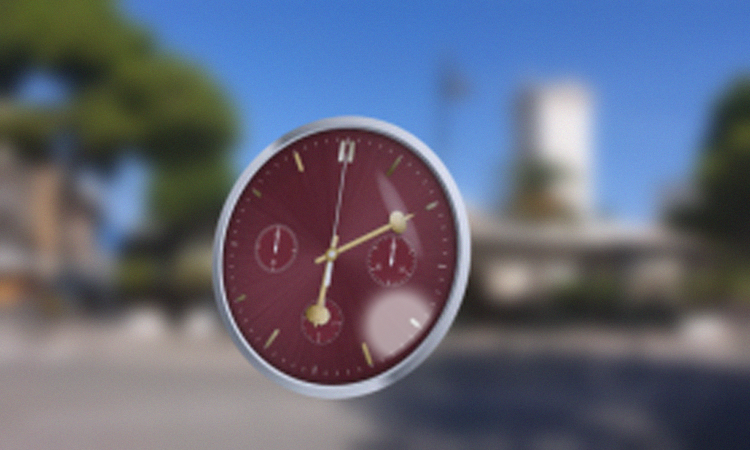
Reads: 6:10
